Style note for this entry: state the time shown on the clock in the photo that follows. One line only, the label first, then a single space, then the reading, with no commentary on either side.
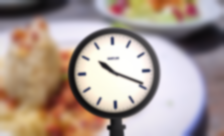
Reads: 10:19
